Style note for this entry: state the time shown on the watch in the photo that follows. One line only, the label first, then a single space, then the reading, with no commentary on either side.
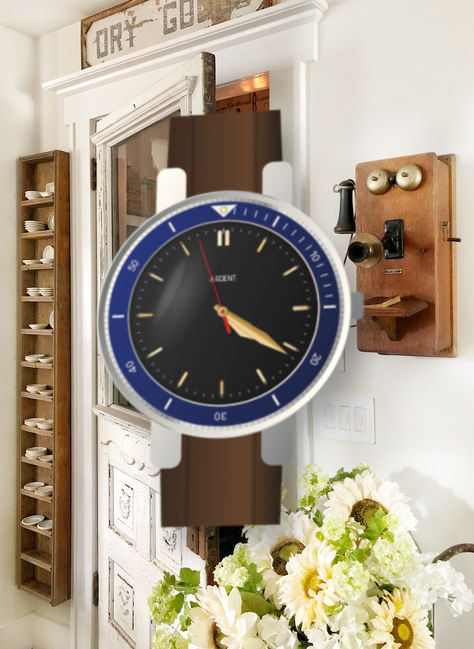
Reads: 4:20:57
